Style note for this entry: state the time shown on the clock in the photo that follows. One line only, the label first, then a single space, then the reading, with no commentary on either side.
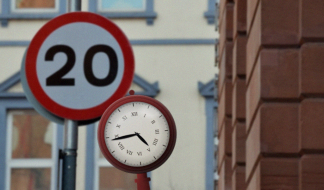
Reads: 4:44
